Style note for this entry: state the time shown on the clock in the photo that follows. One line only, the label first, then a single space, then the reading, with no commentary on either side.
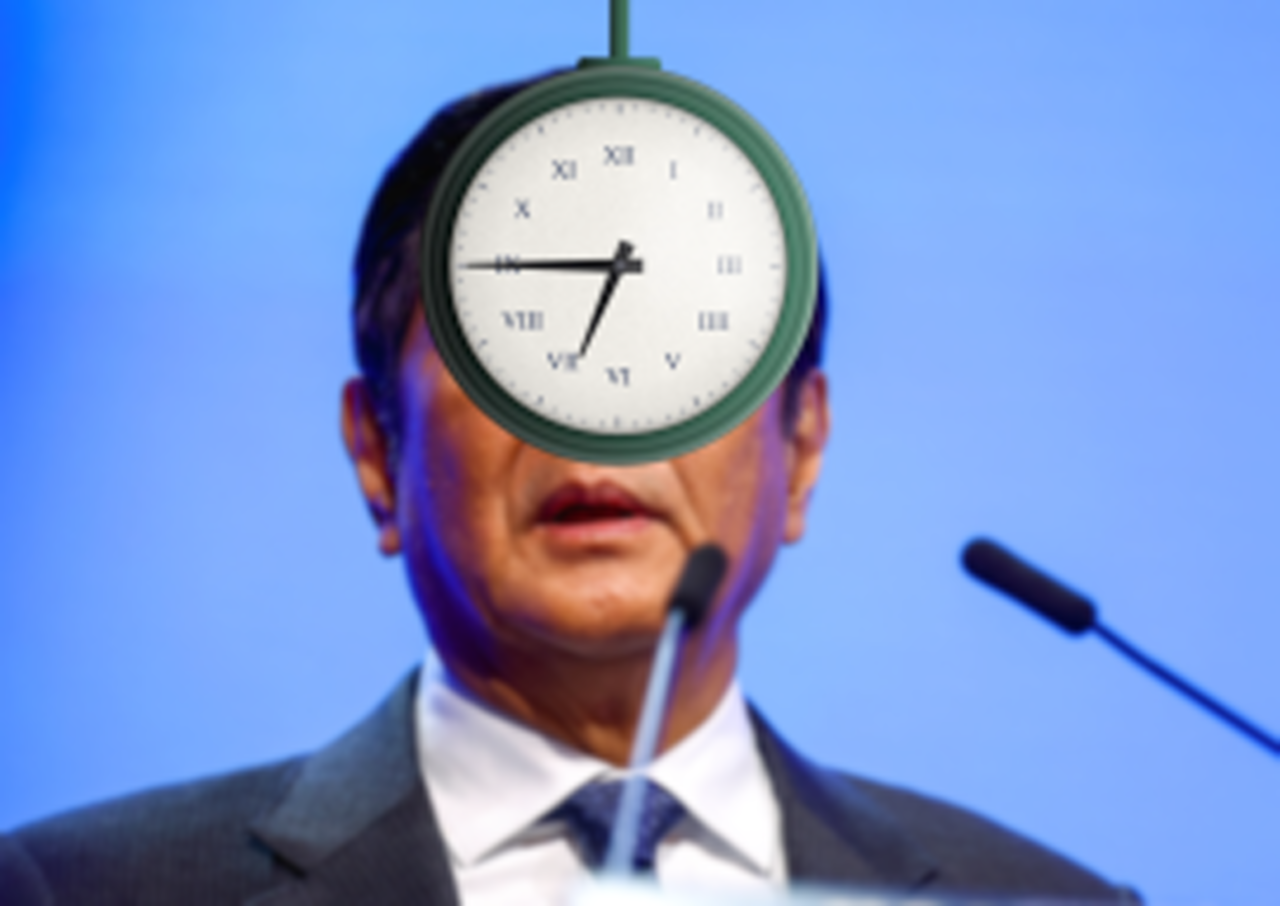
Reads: 6:45
